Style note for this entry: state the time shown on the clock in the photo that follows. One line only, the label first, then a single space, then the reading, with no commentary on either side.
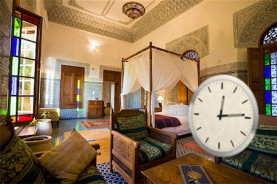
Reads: 12:14
